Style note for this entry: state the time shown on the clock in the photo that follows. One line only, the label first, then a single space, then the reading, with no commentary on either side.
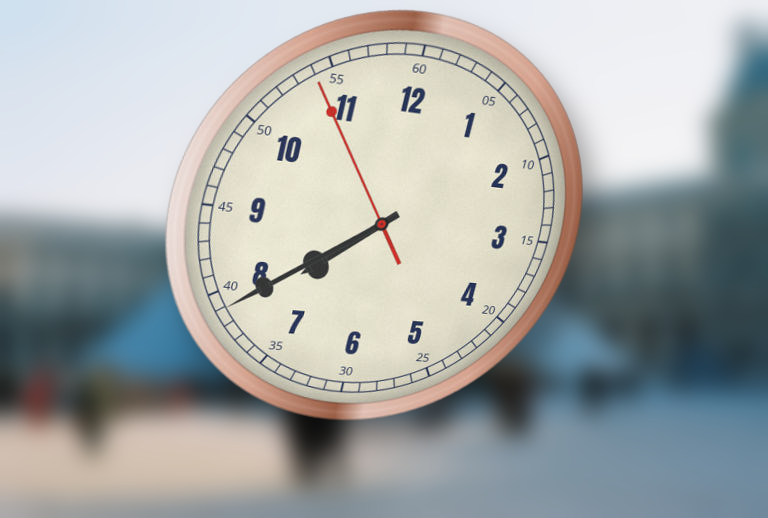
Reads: 7:38:54
